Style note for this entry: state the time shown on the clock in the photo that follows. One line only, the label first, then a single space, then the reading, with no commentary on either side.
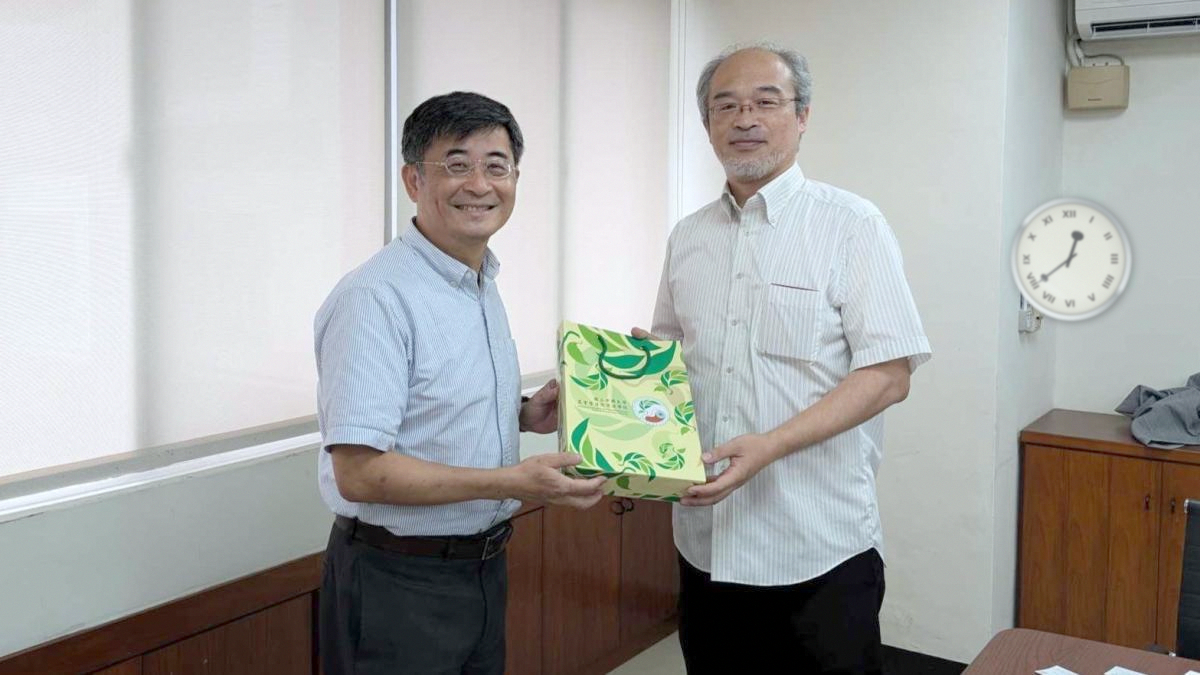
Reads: 12:39
